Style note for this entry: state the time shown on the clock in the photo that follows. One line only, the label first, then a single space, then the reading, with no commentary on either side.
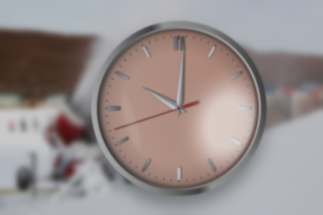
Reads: 10:00:42
